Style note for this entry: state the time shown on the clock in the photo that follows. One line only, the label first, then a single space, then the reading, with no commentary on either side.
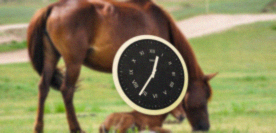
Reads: 12:36
